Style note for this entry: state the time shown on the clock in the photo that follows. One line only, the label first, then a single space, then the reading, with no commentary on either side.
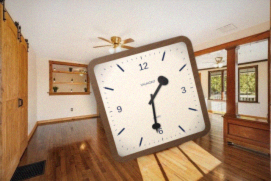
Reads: 1:31
